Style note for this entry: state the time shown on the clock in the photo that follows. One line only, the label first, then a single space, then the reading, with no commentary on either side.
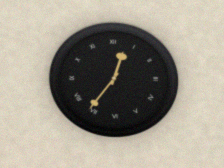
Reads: 12:36
